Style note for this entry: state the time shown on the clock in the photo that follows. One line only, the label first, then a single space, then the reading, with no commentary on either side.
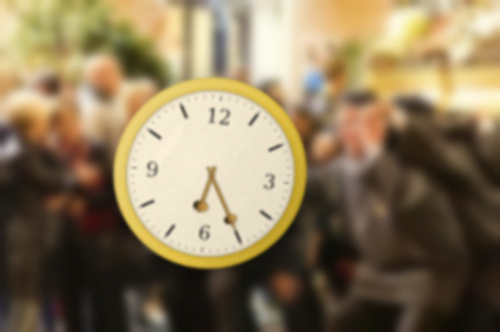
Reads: 6:25
